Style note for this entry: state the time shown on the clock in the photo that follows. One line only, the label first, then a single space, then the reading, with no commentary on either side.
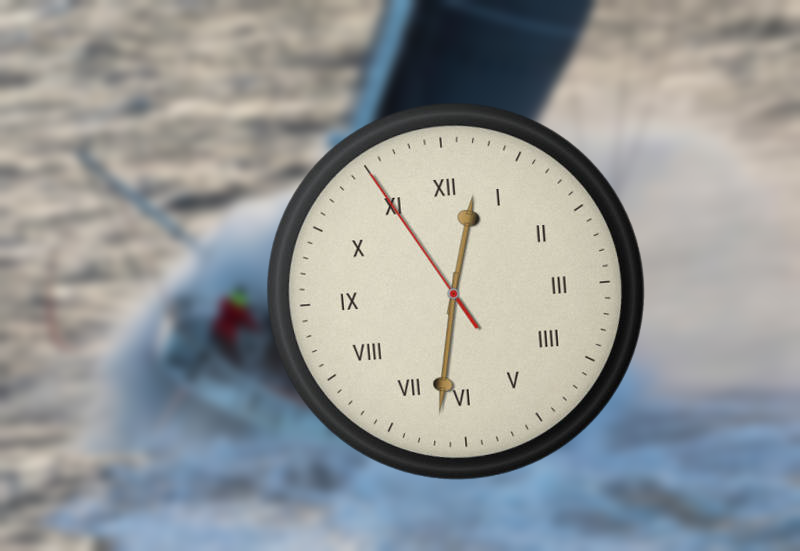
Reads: 12:31:55
